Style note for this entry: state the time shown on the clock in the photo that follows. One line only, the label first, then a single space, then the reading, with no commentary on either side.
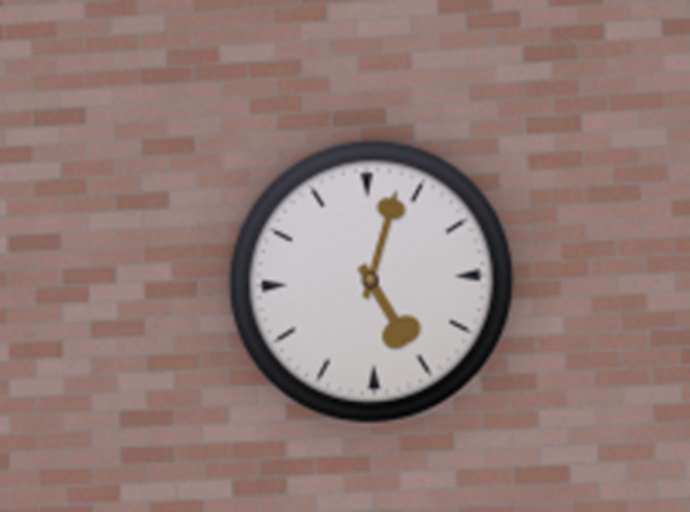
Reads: 5:03
